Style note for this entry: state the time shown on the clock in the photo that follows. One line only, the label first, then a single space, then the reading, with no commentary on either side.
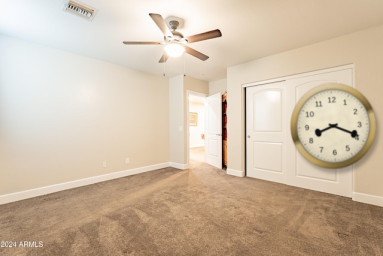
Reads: 8:19
